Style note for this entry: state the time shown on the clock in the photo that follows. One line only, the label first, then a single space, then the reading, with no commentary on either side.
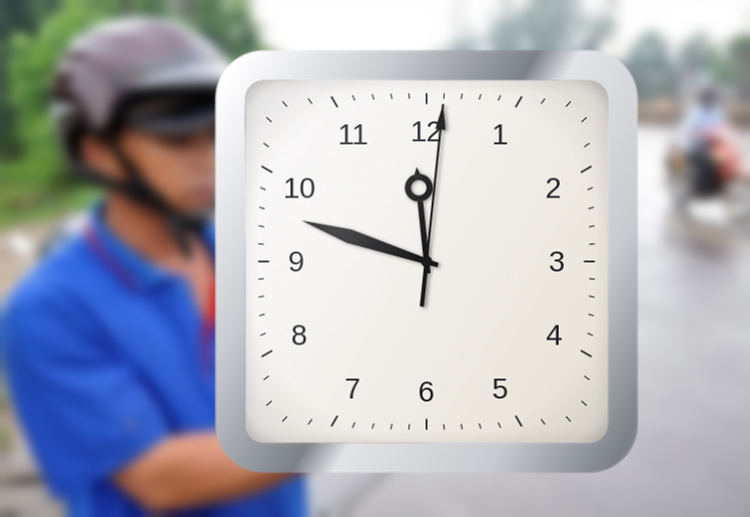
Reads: 11:48:01
